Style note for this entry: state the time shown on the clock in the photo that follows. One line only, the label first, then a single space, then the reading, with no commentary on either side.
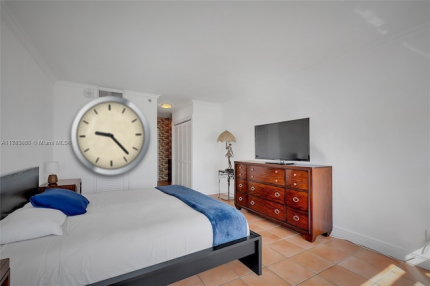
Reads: 9:23
